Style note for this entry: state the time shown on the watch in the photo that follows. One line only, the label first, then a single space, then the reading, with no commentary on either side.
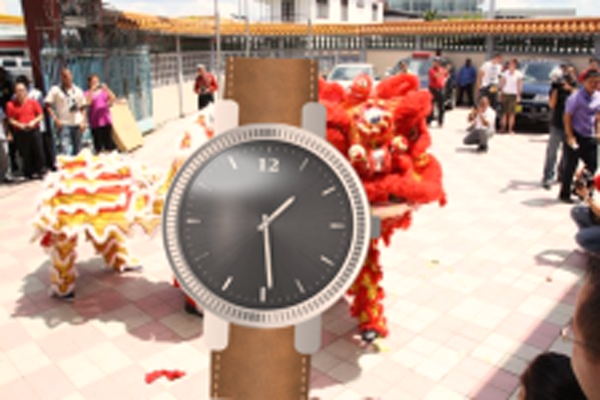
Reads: 1:29
